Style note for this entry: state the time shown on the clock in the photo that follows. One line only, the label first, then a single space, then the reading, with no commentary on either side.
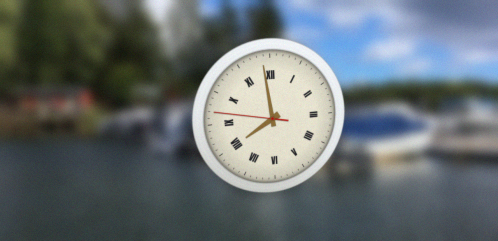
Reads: 7:58:47
